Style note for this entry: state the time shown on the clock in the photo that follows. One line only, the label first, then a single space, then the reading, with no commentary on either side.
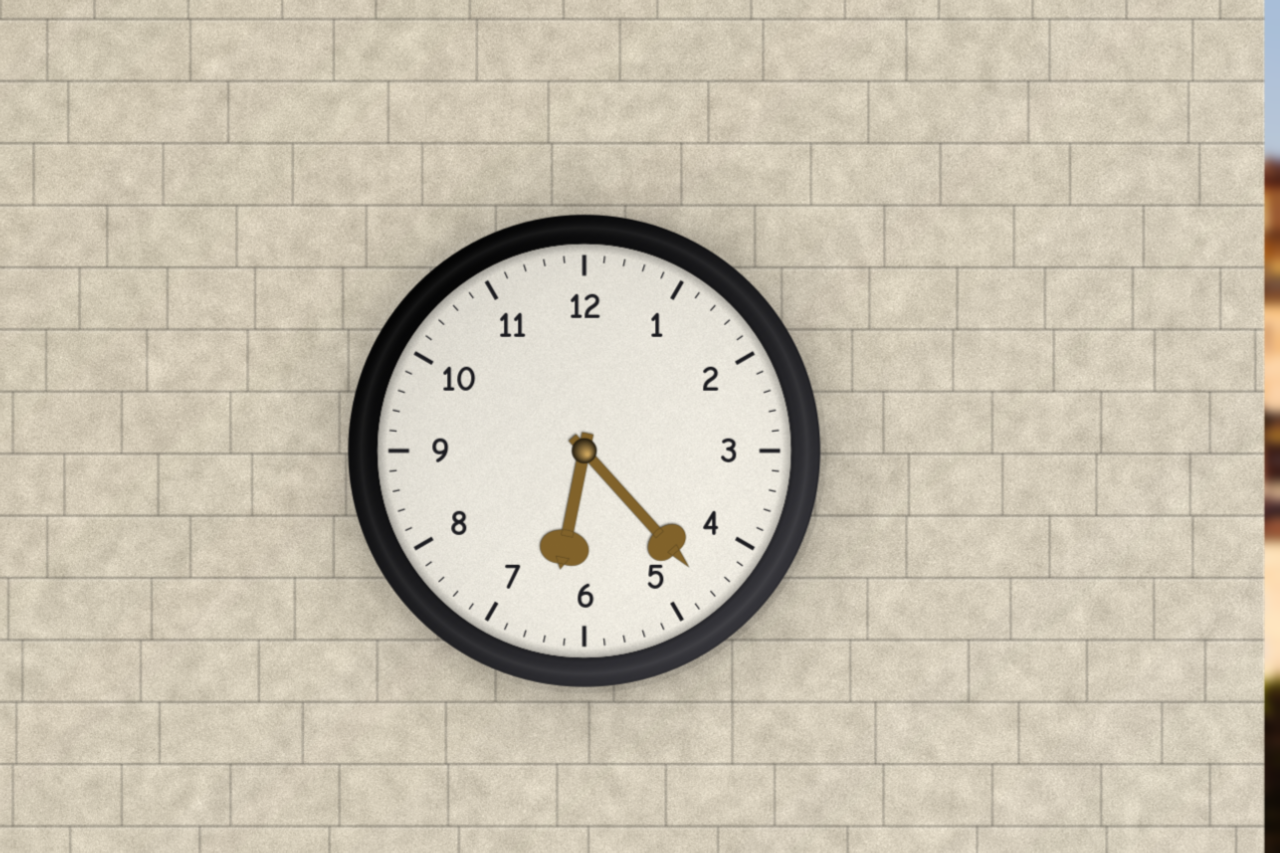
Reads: 6:23
